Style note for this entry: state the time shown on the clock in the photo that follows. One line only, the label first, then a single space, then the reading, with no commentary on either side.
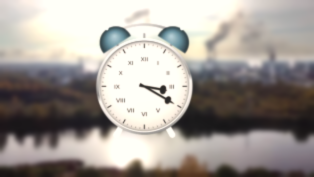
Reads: 3:20
